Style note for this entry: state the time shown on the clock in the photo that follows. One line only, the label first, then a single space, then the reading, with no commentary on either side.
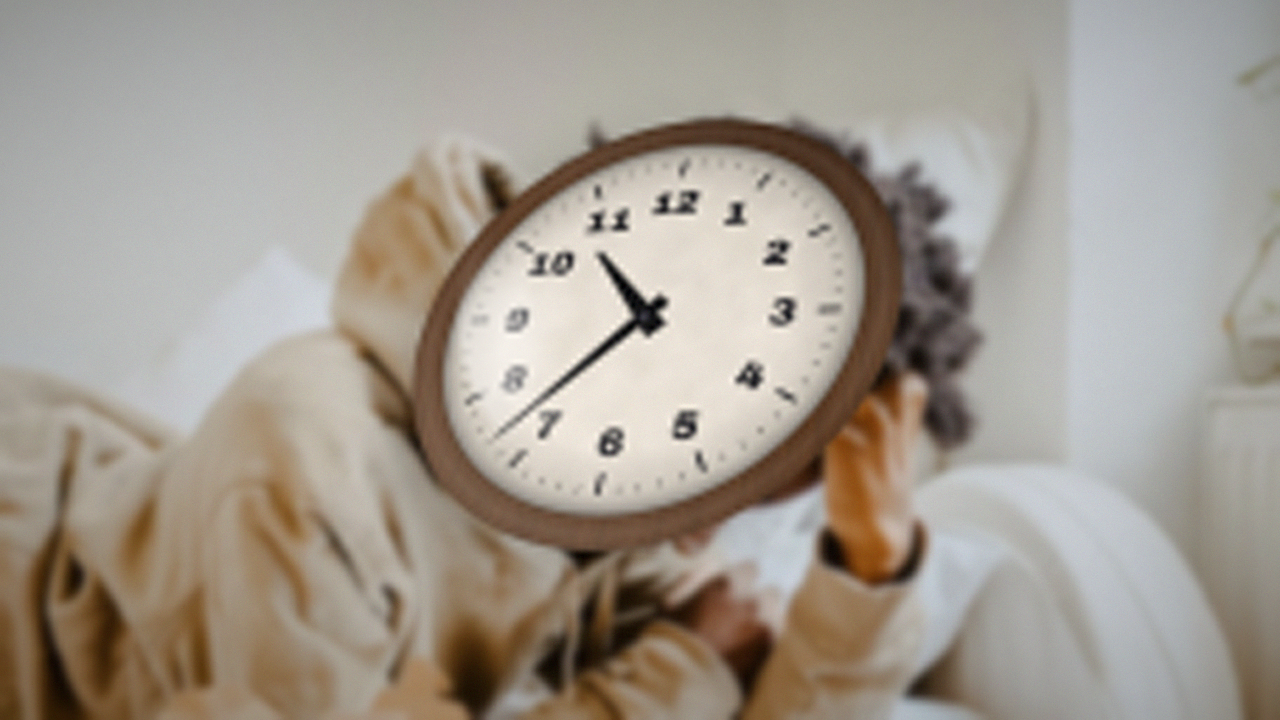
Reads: 10:37
